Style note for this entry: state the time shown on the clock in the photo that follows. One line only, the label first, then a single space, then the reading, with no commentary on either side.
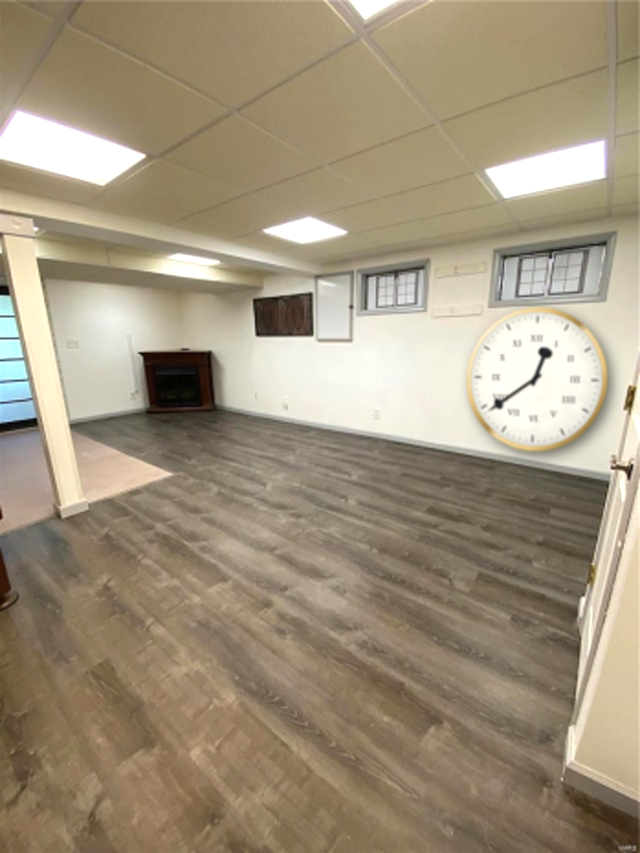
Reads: 12:39
